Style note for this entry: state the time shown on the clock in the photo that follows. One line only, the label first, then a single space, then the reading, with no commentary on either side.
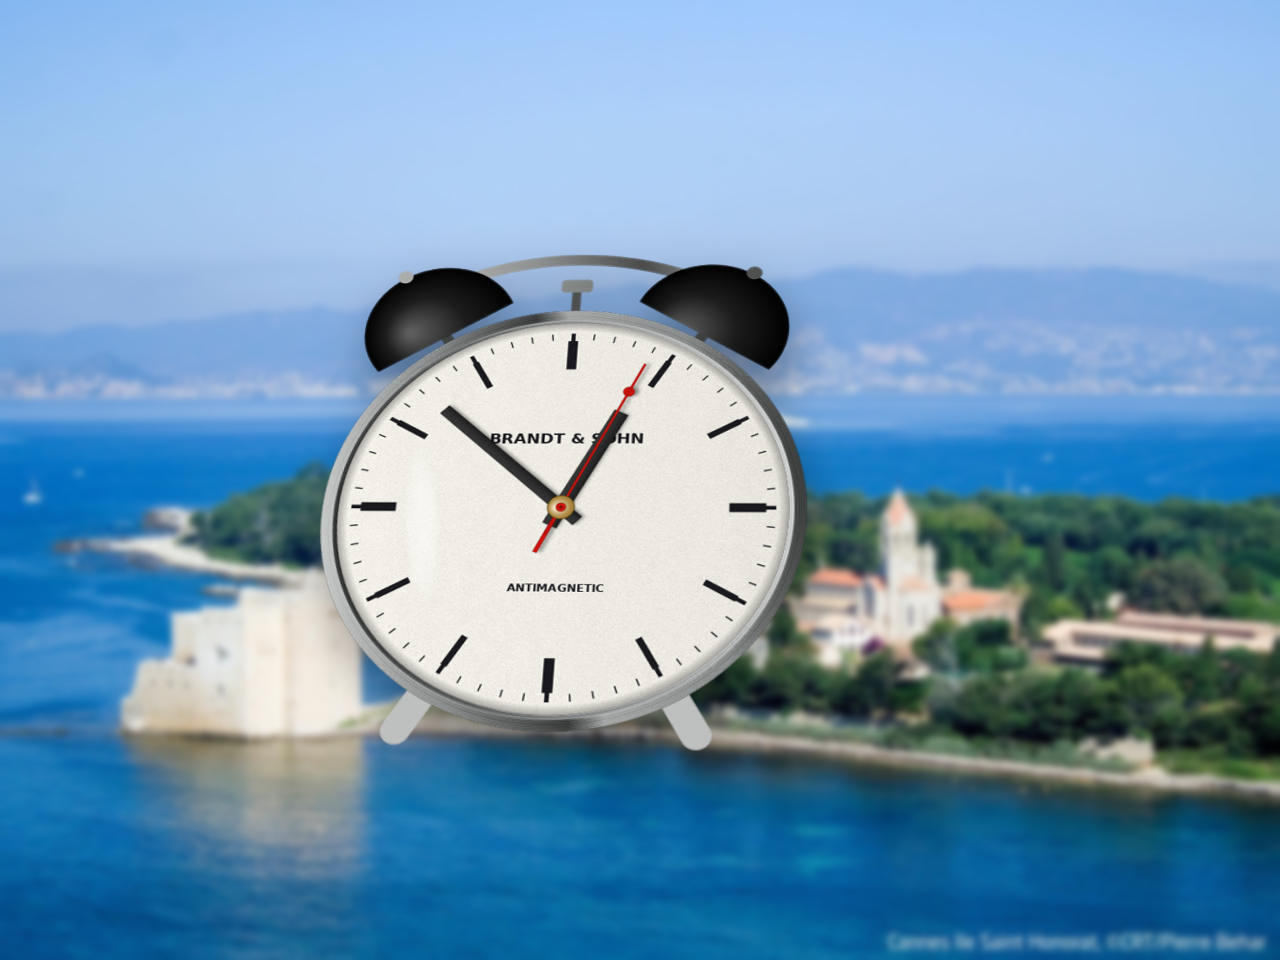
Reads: 12:52:04
